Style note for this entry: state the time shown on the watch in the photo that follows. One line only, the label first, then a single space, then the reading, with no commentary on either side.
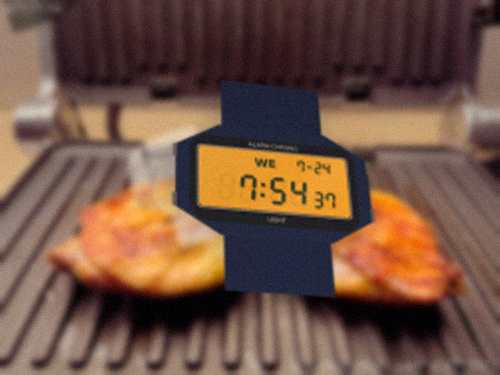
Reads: 7:54:37
